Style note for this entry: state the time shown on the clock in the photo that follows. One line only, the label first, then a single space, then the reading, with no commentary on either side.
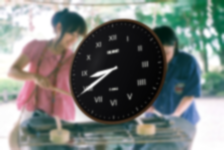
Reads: 8:40
